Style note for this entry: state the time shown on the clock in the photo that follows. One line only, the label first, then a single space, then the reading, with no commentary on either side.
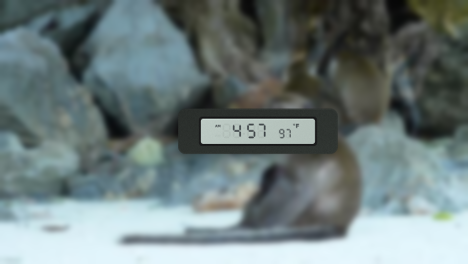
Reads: 4:57
